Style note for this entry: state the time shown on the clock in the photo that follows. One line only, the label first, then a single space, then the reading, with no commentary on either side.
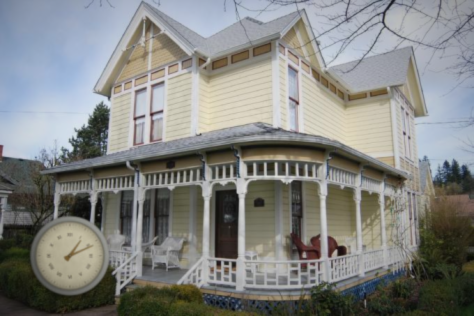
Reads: 1:11
